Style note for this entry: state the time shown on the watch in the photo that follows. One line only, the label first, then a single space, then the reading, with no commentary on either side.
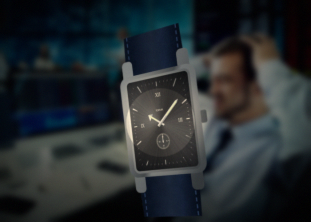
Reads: 10:08
